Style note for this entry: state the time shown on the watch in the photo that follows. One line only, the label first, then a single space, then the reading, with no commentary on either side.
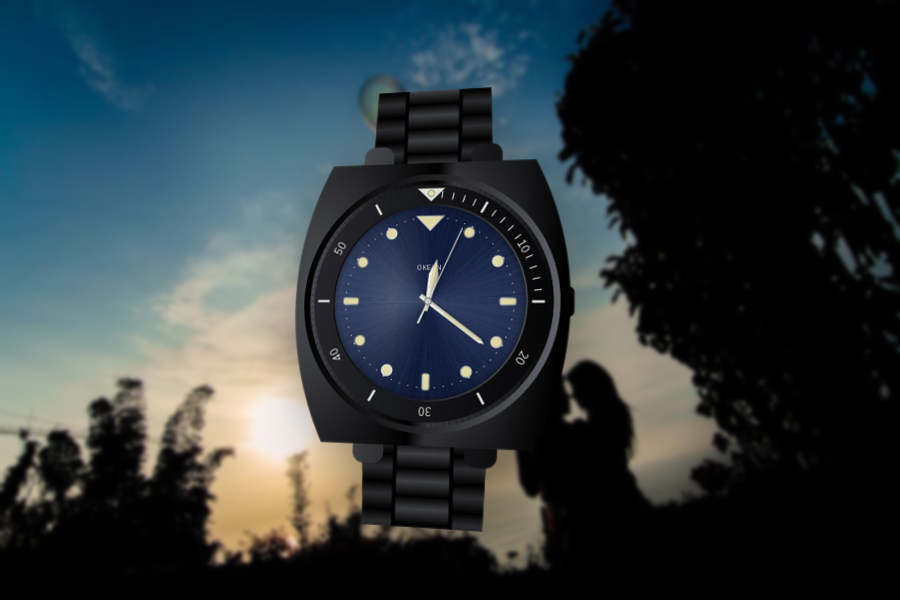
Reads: 12:21:04
